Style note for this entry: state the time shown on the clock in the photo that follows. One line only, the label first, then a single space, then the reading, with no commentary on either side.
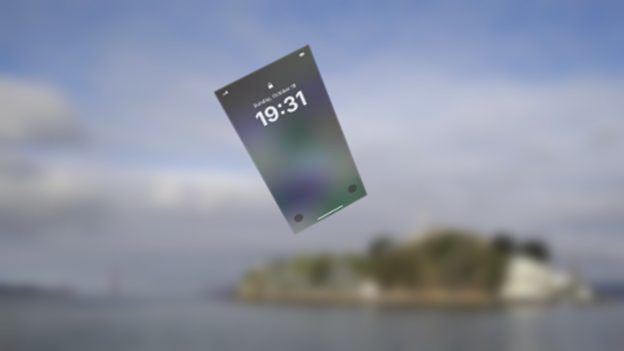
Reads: 19:31
